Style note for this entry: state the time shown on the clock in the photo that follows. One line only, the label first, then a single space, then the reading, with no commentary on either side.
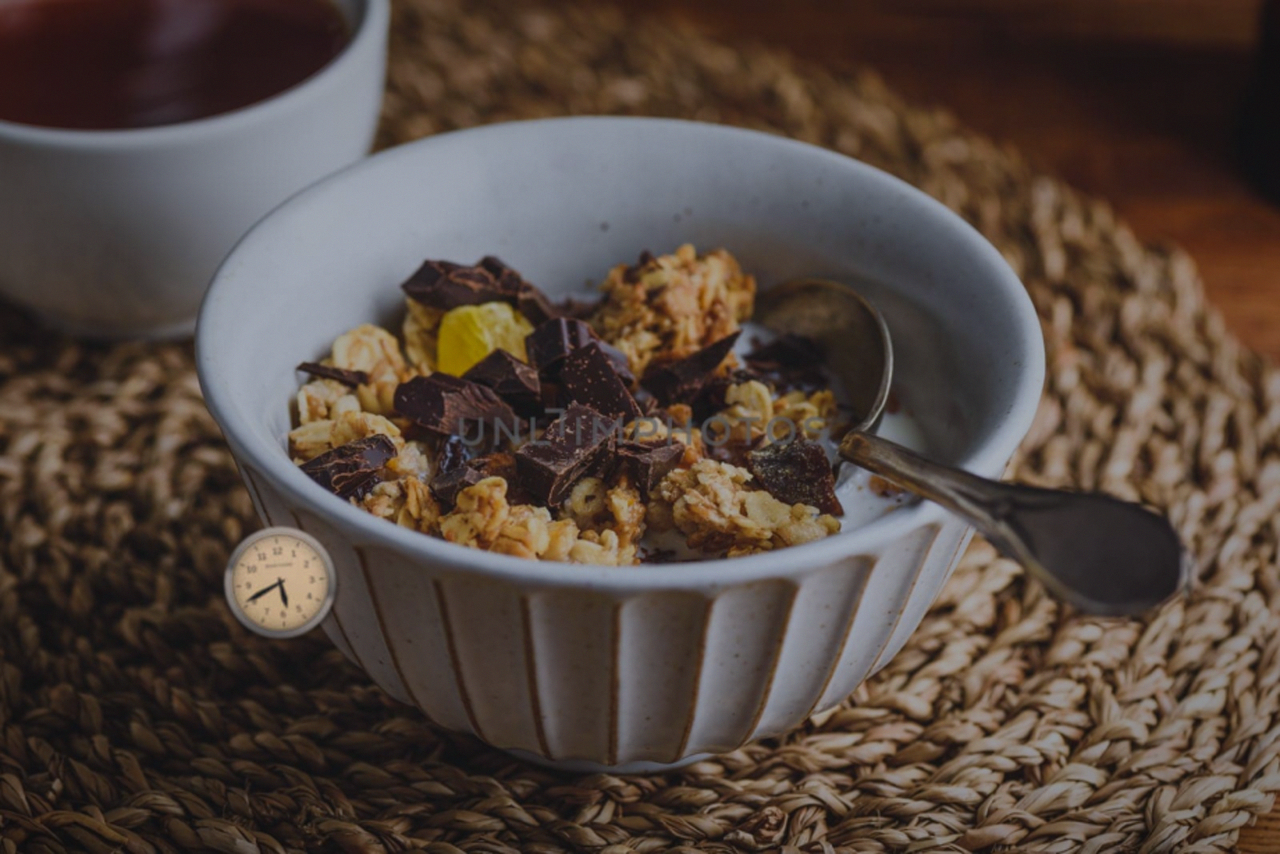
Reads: 5:41
